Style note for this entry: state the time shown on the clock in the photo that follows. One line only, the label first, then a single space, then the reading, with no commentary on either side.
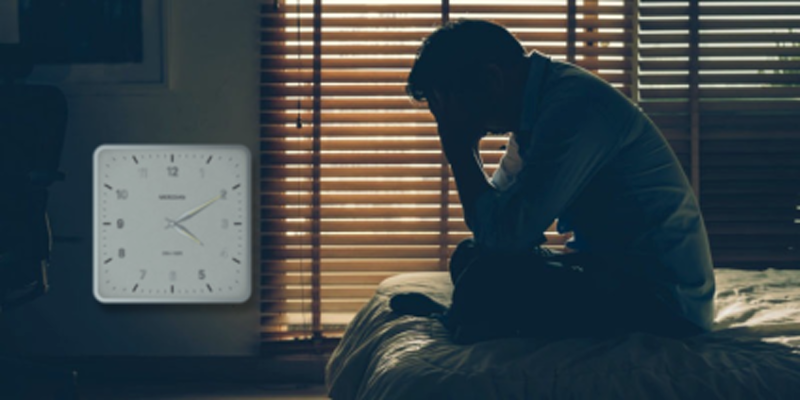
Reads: 4:10
